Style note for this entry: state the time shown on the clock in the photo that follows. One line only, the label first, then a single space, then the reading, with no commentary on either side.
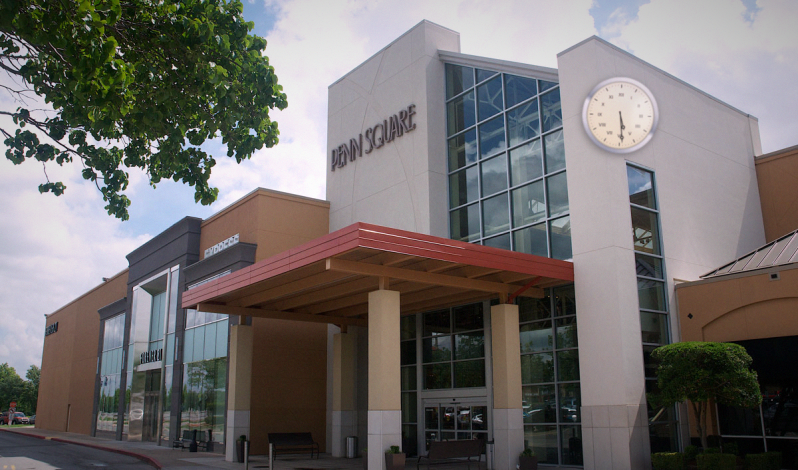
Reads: 5:29
